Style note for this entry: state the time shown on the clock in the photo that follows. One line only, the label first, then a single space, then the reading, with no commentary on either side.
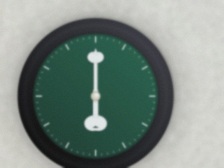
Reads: 6:00
